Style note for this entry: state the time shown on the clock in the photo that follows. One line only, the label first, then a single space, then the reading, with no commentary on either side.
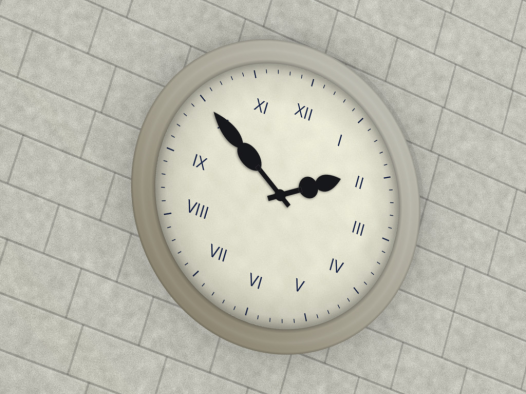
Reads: 1:50
